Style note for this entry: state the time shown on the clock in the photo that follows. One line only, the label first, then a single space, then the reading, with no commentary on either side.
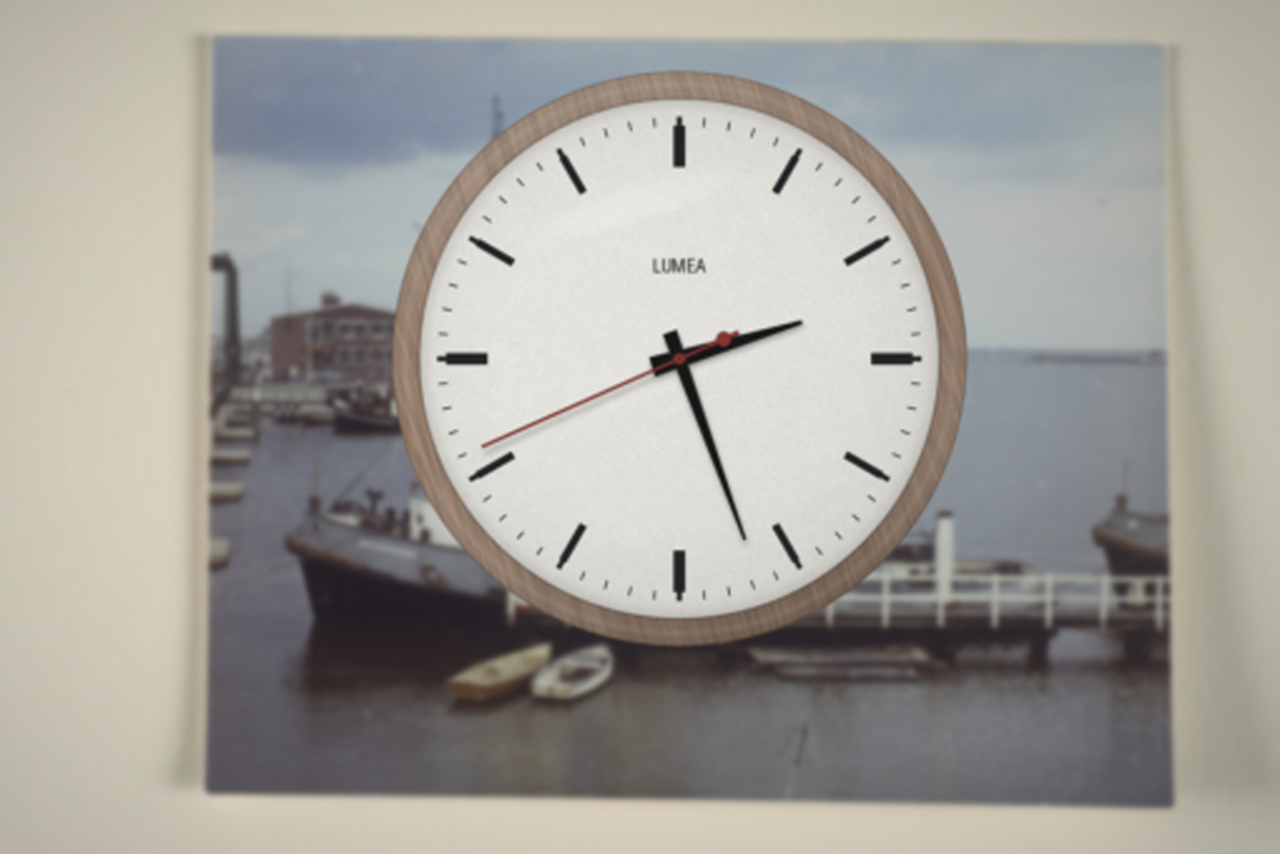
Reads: 2:26:41
